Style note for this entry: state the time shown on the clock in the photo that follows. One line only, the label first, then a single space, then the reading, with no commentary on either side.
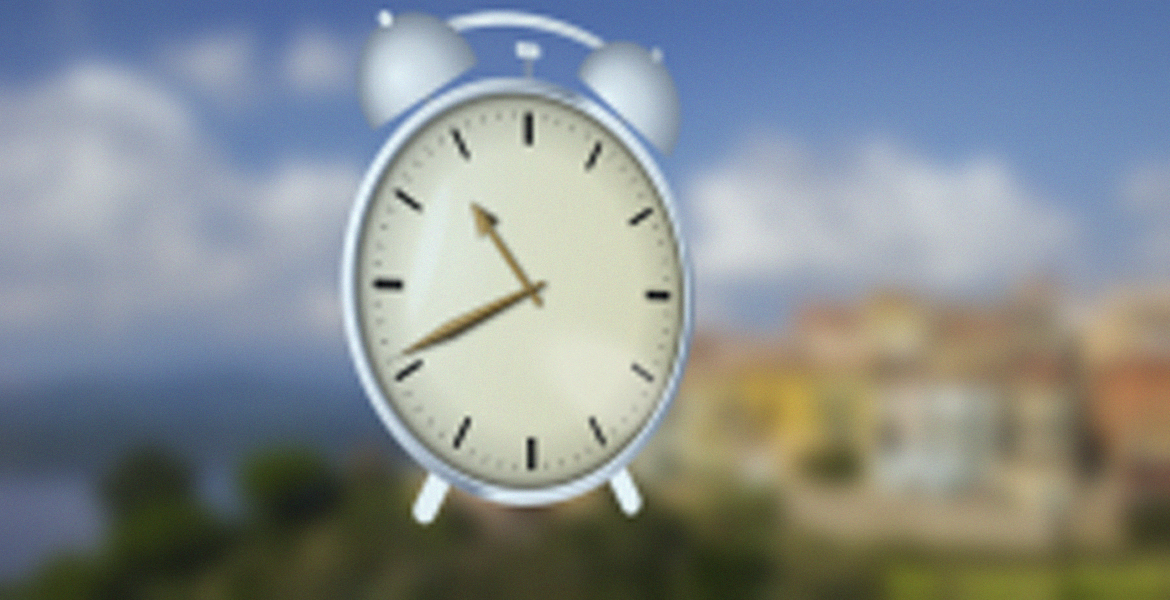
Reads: 10:41
